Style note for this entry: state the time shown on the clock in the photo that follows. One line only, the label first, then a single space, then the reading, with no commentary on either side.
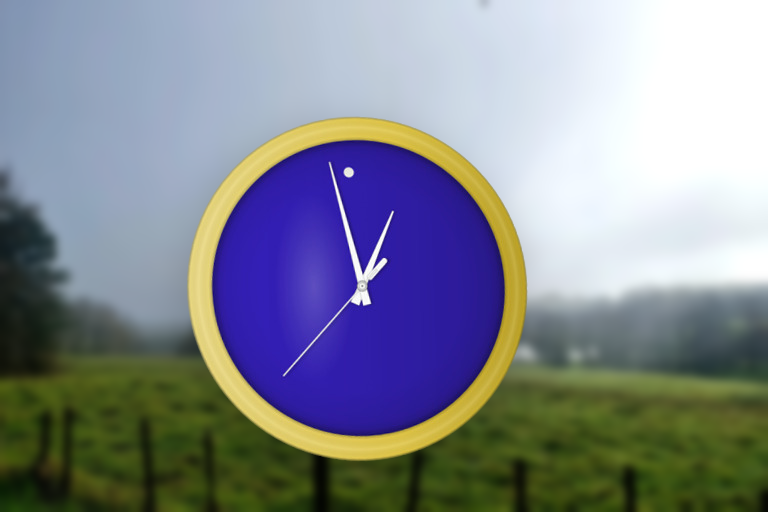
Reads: 12:58:38
